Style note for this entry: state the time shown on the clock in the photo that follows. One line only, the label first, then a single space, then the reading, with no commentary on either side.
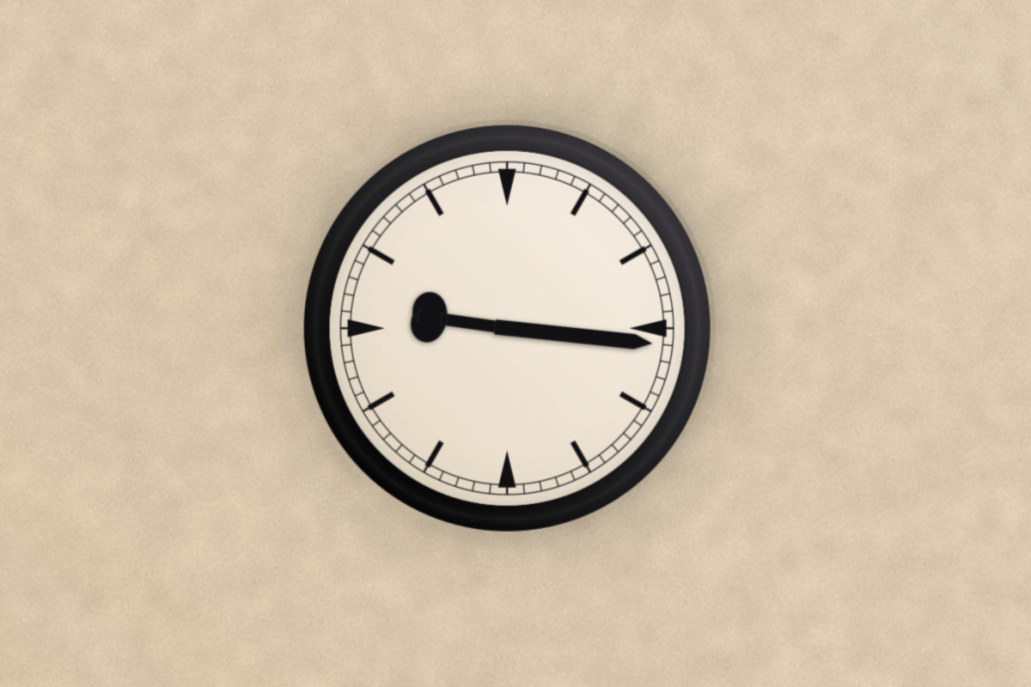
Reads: 9:16
